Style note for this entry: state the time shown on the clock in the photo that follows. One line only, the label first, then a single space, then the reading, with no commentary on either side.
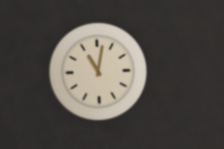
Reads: 11:02
